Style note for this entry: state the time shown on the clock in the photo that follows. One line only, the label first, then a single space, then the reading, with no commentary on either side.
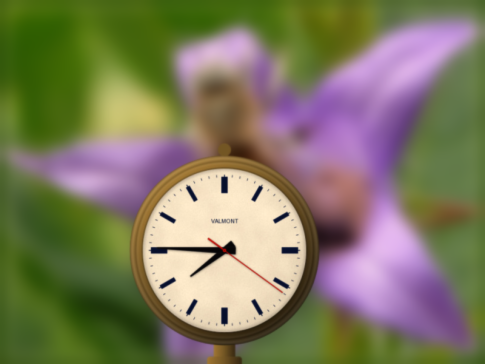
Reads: 7:45:21
